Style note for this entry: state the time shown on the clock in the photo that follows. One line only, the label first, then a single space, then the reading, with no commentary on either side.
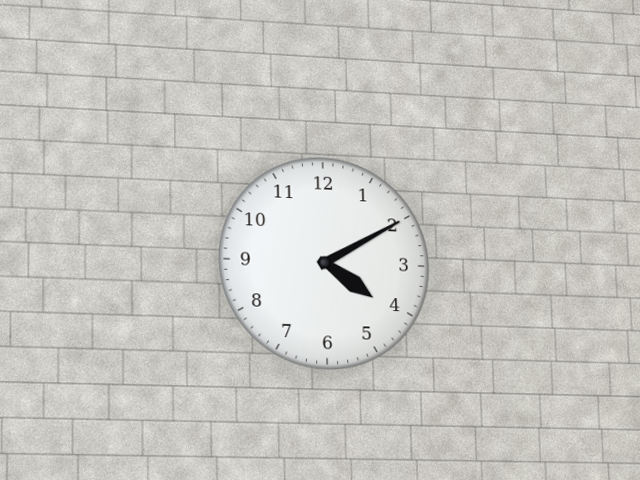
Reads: 4:10
